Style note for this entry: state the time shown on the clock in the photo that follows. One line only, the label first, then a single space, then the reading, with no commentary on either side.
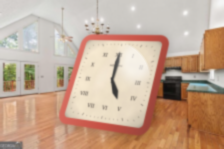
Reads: 5:00
